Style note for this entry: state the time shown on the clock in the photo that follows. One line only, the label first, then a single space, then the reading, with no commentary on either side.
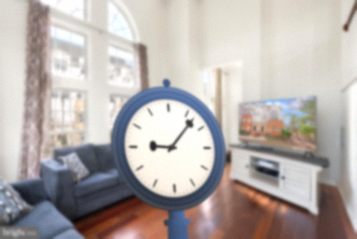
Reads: 9:07
